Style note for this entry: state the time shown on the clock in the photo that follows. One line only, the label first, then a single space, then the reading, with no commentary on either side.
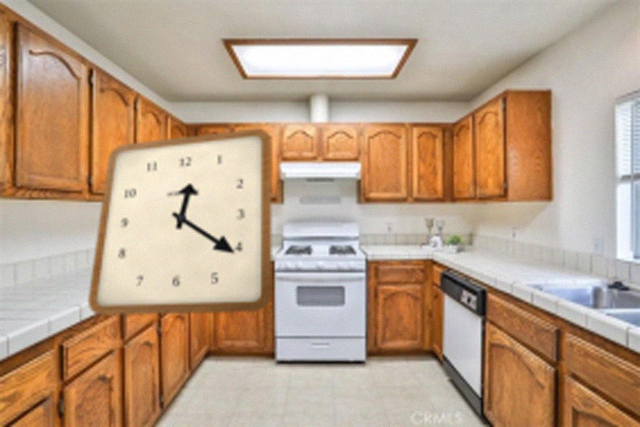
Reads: 12:21
